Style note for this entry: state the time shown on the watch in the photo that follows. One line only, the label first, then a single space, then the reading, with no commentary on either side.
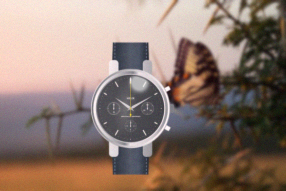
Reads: 10:10
